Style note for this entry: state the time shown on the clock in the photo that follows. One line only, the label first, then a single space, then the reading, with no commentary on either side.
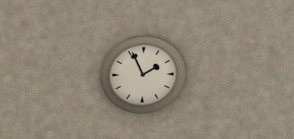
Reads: 1:56
